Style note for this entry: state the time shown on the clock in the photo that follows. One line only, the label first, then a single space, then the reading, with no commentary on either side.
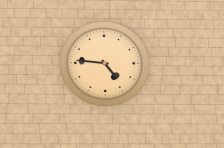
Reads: 4:46
